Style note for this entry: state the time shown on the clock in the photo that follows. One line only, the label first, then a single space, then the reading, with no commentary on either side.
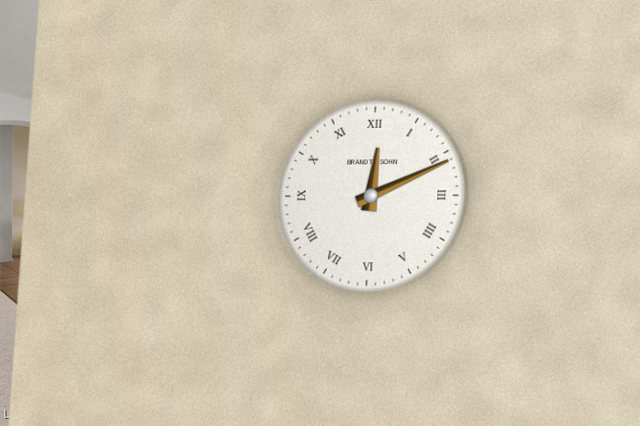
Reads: 12:11
